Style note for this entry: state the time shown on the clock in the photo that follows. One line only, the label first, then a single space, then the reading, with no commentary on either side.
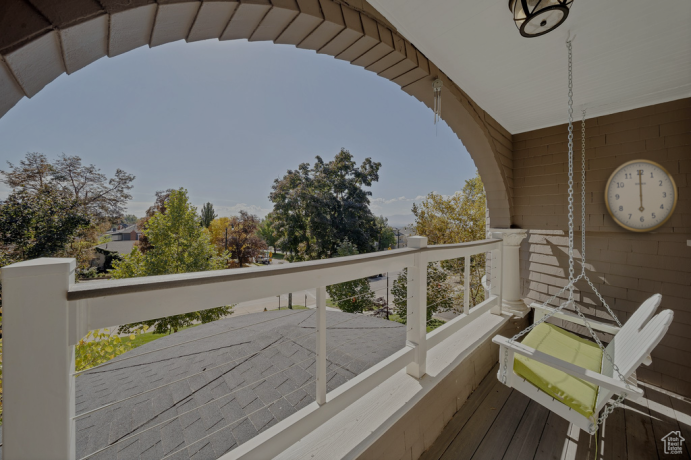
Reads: 6:00
